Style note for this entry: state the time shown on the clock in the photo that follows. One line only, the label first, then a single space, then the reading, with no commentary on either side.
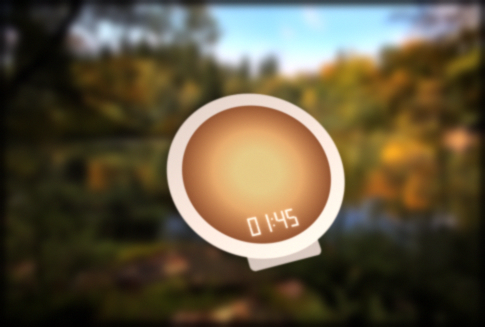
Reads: 1:45
